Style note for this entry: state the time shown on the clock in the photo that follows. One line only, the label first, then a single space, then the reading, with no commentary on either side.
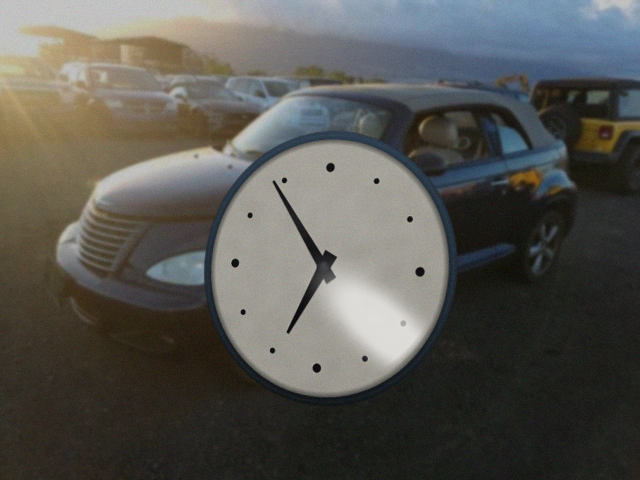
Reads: 6:54
